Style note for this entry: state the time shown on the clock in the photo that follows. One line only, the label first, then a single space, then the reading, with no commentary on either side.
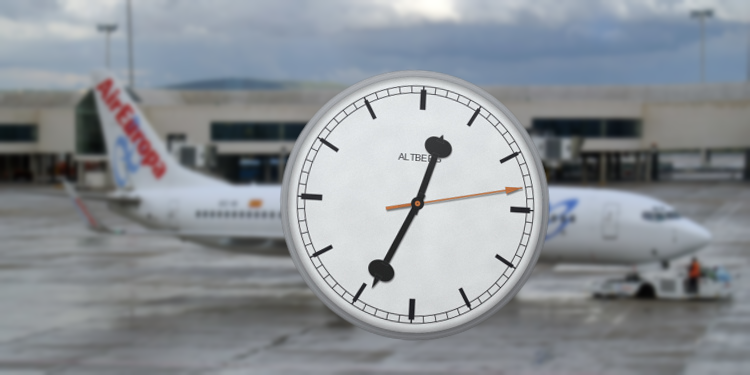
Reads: 12:34:13
